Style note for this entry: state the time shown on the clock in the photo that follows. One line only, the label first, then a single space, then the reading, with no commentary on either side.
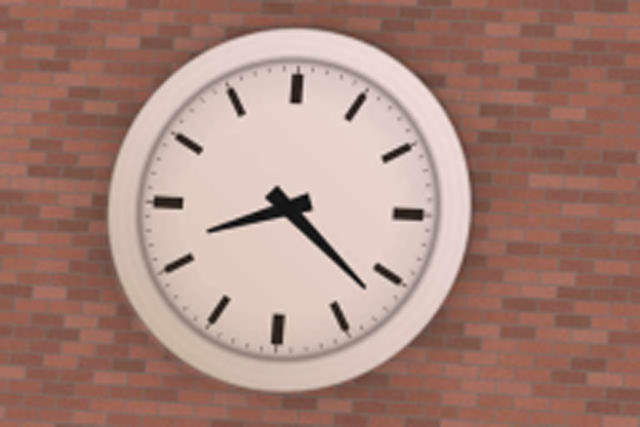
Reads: 8:22
